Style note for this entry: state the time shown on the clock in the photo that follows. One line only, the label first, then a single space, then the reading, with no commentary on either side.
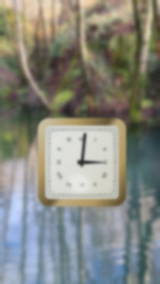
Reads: 3:01
